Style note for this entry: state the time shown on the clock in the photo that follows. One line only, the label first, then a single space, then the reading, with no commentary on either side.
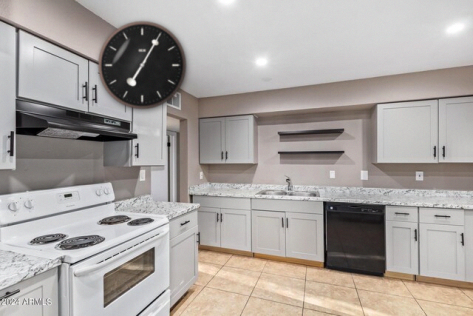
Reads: 7:05
